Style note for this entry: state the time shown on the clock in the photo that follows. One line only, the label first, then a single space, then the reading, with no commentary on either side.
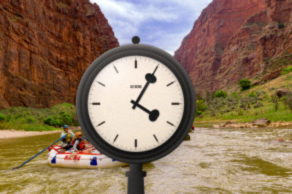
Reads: 4:05
